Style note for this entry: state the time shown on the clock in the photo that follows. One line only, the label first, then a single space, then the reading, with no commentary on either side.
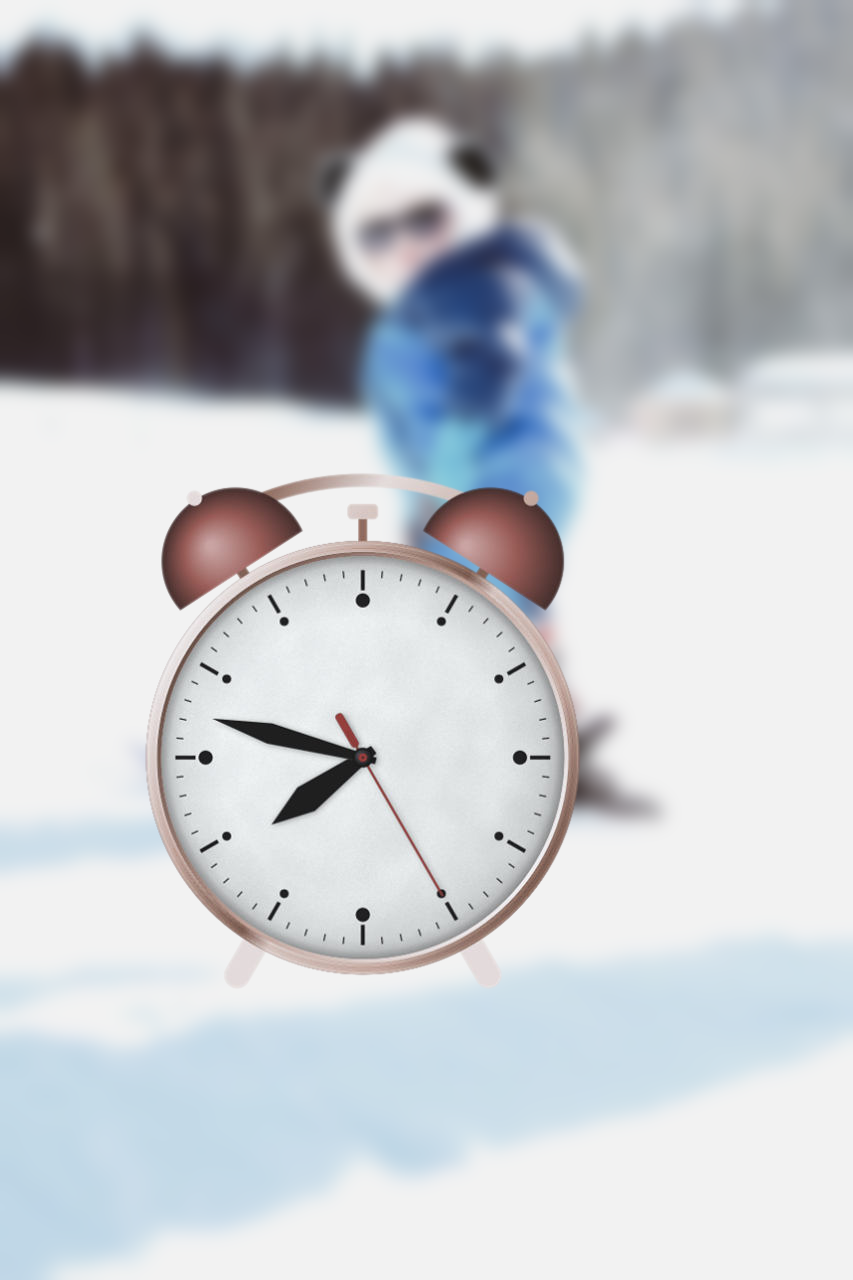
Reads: 7:47:25
